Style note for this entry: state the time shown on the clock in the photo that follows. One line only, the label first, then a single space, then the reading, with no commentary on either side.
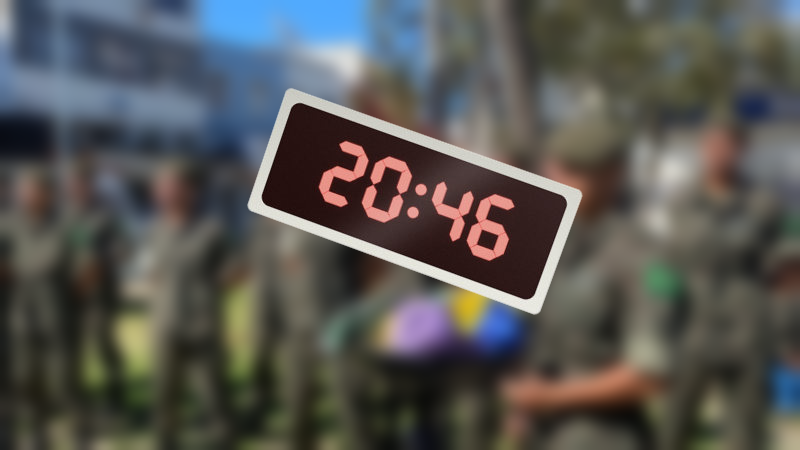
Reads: 20:46
